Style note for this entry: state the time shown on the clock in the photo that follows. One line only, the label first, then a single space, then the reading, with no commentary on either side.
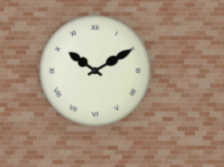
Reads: 10:10
